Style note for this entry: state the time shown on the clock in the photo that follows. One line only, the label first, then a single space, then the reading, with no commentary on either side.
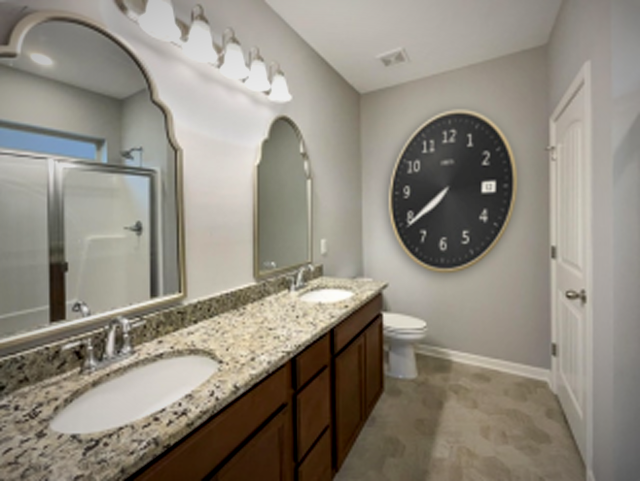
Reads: 7:39
